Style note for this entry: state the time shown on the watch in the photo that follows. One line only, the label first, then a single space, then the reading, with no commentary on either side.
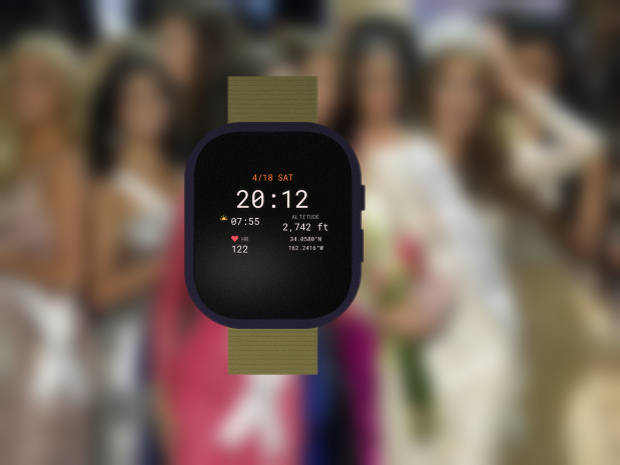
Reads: 20:12
